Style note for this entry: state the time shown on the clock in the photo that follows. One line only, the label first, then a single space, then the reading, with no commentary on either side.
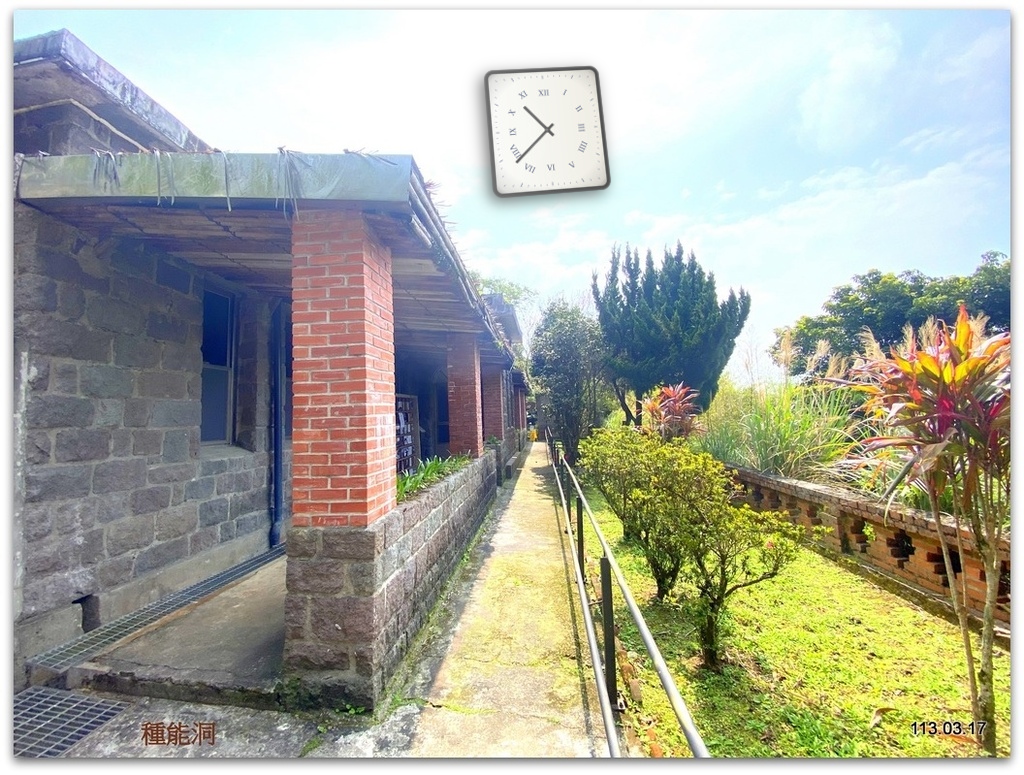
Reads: 10:38
